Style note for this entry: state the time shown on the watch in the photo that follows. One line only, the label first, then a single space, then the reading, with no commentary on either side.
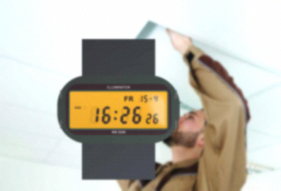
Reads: 16:26:26
